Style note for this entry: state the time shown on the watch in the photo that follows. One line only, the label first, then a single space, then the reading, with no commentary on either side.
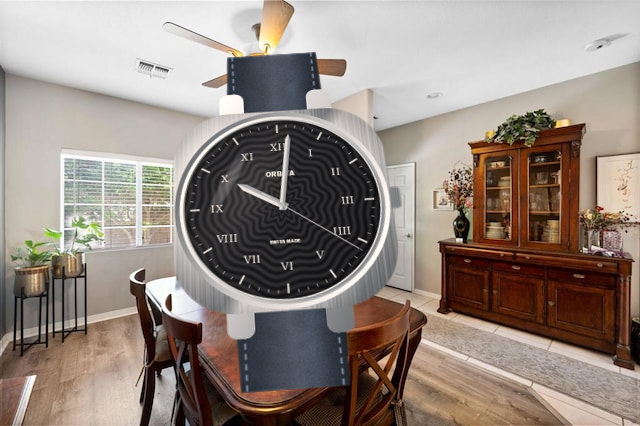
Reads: 10:01:21
